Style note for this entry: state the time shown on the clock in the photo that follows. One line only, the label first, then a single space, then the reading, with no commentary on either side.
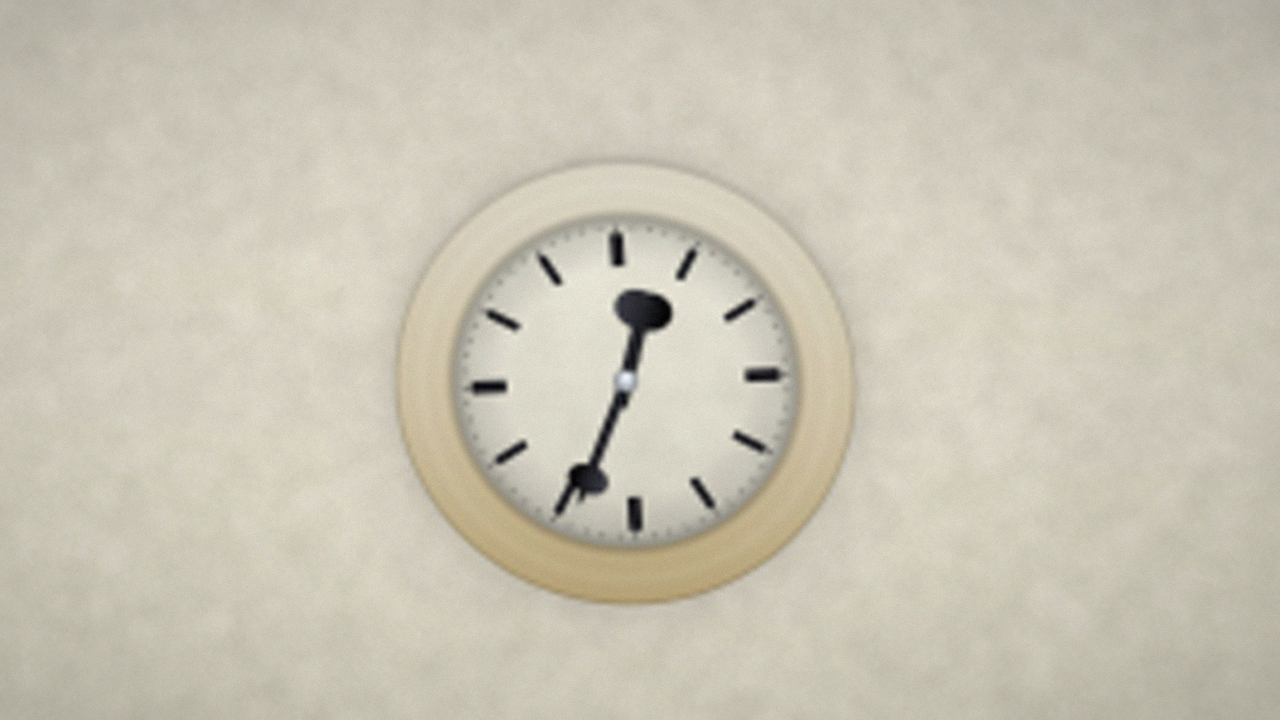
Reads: 12:34
